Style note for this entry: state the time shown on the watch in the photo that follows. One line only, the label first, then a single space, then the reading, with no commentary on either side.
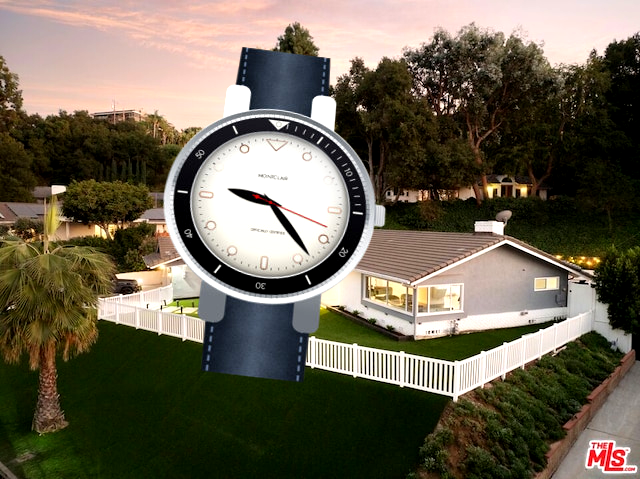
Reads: 9:23:18
